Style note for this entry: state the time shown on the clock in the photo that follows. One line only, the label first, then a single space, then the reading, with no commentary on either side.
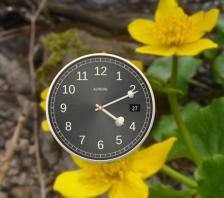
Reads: 4:11
